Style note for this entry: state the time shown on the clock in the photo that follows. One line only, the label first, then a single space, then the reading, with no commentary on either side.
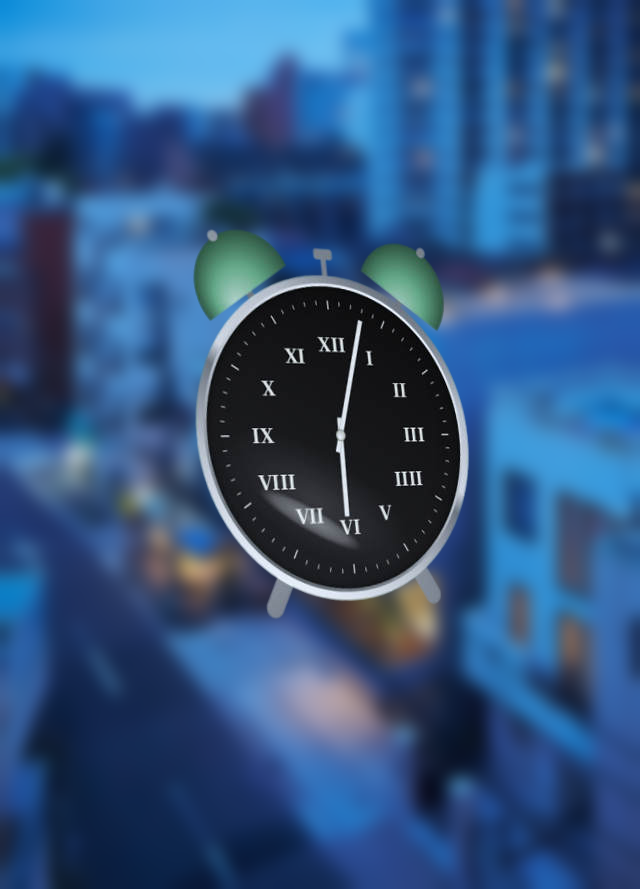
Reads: 6:03
